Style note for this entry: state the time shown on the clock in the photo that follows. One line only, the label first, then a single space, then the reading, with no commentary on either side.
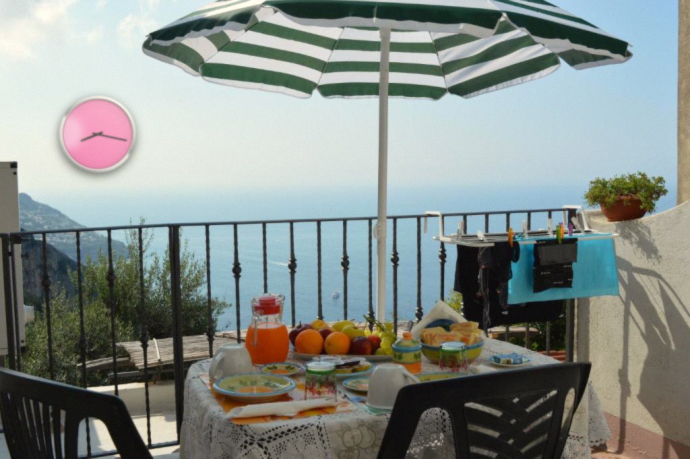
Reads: 8:17
